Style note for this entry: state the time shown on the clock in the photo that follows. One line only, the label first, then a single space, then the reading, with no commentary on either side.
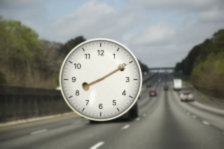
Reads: 8:10
